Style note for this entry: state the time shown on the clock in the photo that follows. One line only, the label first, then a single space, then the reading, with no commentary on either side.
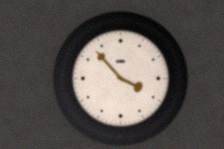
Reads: 3:53
